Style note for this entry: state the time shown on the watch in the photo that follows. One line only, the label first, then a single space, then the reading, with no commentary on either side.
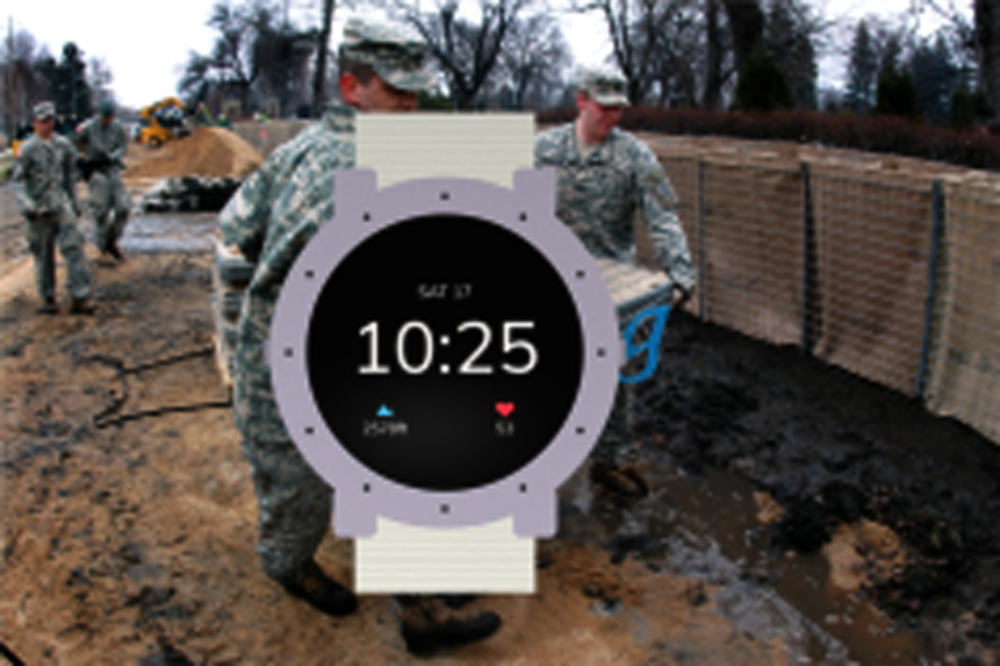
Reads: 10:25
